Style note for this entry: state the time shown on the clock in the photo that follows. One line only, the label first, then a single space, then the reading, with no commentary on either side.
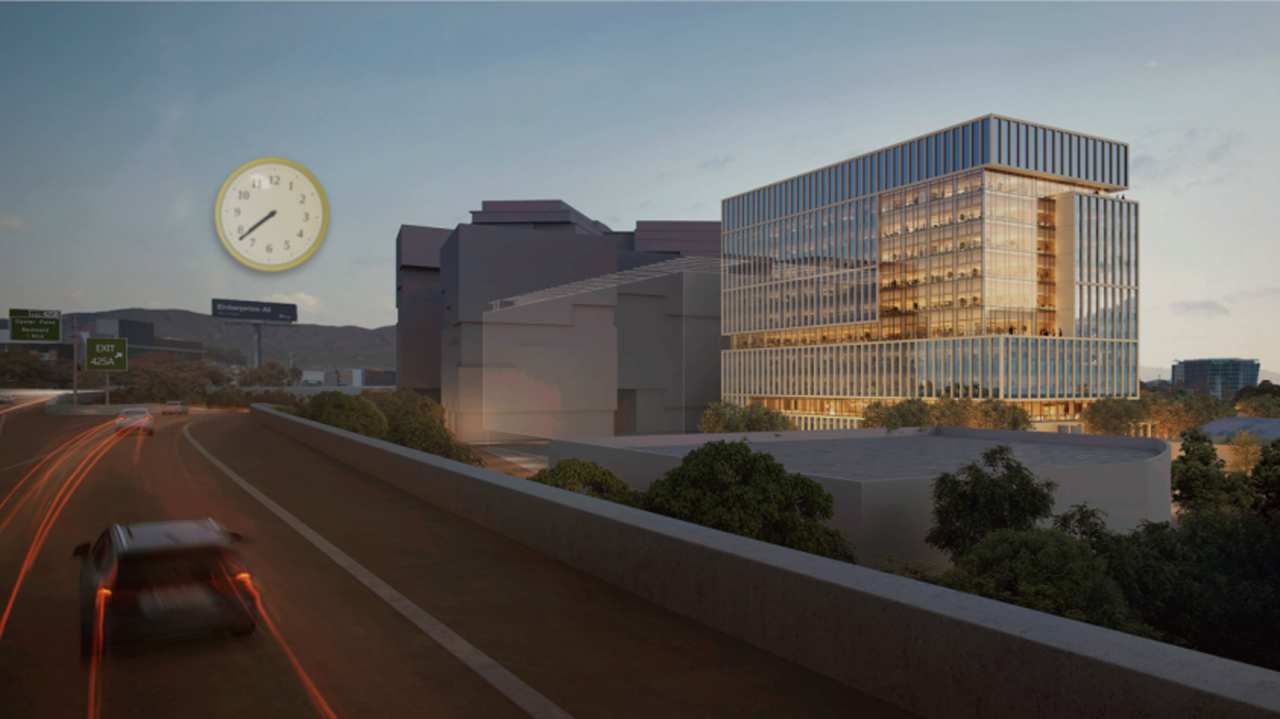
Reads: 7:38
